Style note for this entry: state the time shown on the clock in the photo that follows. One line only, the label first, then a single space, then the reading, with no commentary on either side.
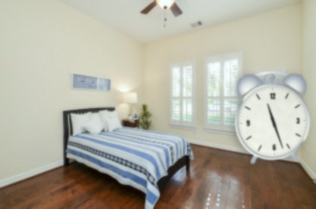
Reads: 11:27
